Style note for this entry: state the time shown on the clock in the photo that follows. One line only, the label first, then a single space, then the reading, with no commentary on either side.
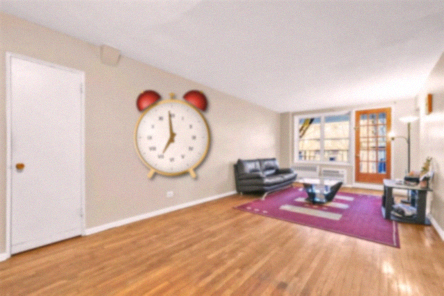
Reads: 6:59
